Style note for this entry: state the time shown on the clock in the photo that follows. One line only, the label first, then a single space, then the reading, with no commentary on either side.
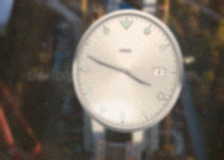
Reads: 3:48
